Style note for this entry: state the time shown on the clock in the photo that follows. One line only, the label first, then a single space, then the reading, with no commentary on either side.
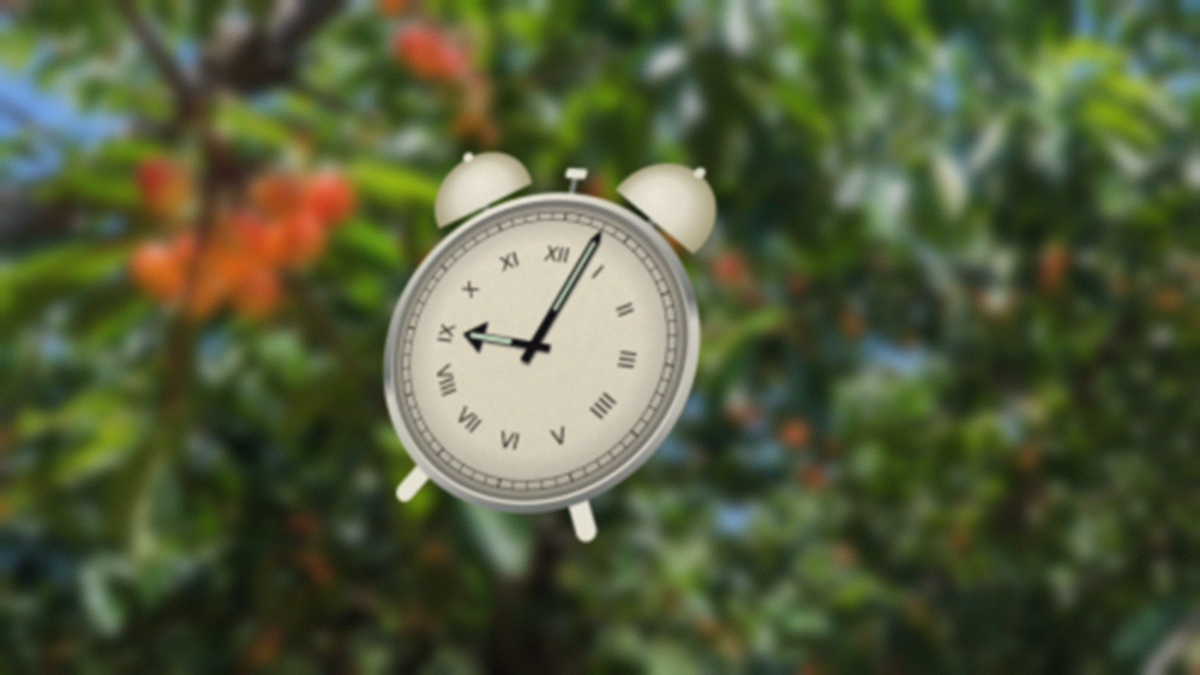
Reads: 9:03
